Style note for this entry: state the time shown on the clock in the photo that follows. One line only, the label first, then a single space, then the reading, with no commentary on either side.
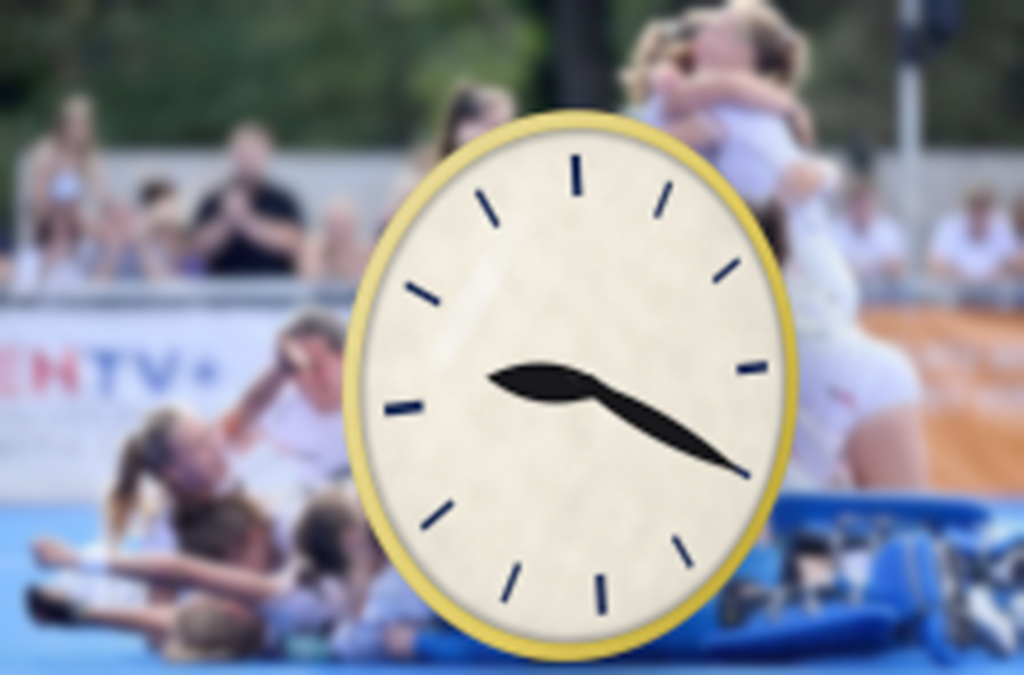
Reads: 9:20
